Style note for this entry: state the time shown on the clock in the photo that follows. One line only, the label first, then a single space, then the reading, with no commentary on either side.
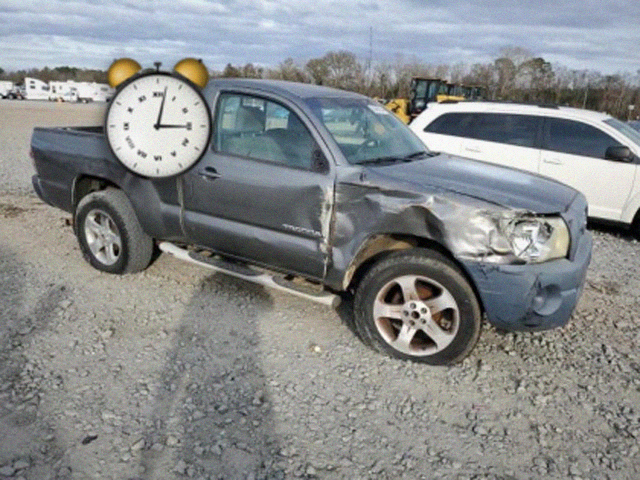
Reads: 3:02
